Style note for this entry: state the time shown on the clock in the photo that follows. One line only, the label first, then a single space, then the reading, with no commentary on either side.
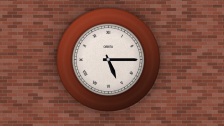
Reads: 5:15
